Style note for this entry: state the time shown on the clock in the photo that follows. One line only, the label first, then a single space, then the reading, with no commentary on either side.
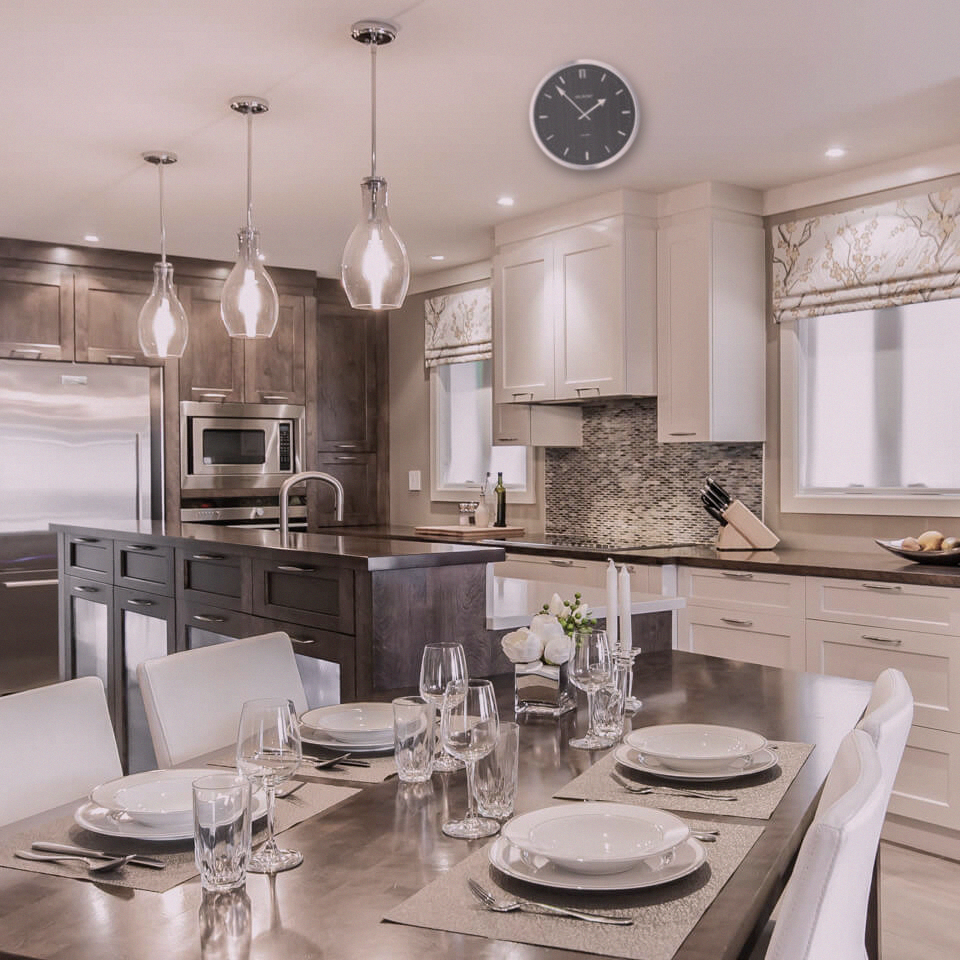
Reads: 1:53
